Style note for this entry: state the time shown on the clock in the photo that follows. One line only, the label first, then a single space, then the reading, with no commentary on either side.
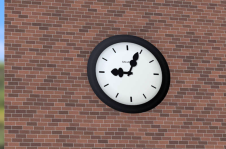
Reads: 9:04
